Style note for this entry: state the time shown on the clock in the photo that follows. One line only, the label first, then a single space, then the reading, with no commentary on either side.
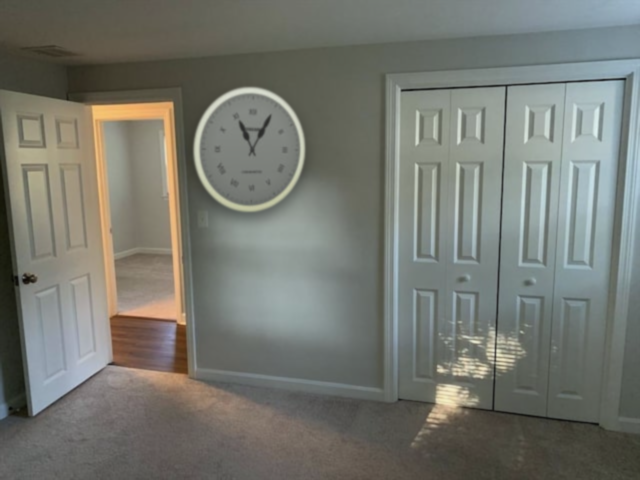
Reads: 11:05
